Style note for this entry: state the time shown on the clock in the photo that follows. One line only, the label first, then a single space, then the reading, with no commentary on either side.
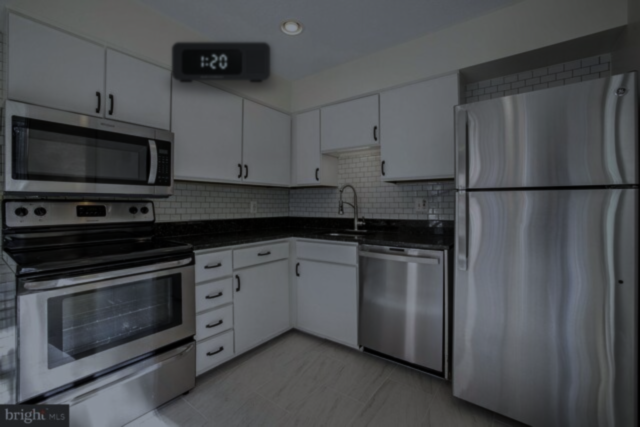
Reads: 1:20
